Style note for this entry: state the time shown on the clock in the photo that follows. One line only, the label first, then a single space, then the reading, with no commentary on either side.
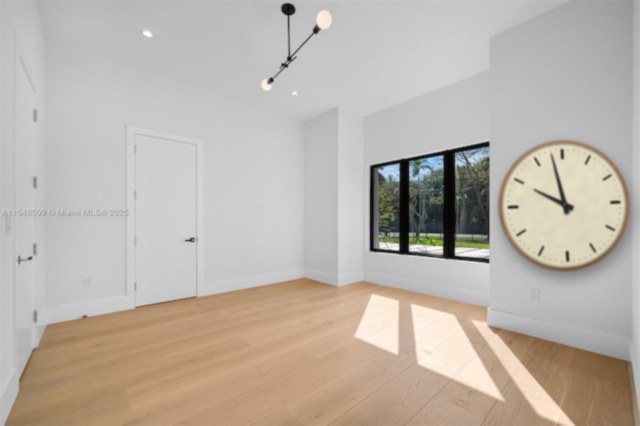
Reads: 9:58
